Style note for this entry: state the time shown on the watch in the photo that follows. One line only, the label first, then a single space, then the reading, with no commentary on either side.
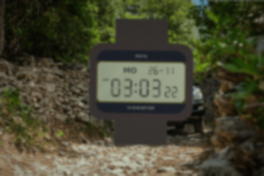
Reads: 3:03:22
